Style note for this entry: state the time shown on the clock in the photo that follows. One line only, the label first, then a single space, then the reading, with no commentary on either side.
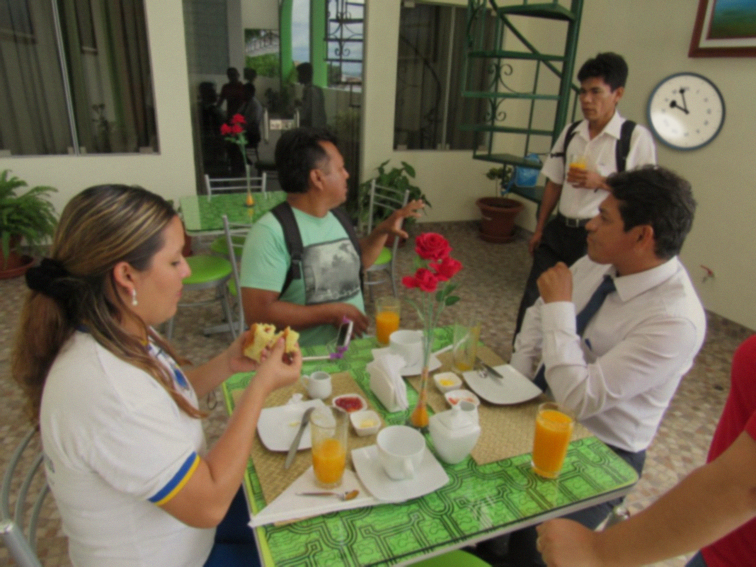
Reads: 9:58
